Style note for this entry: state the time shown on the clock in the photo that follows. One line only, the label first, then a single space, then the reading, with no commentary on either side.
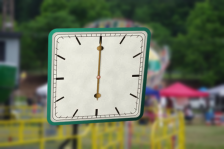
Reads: 6:00
